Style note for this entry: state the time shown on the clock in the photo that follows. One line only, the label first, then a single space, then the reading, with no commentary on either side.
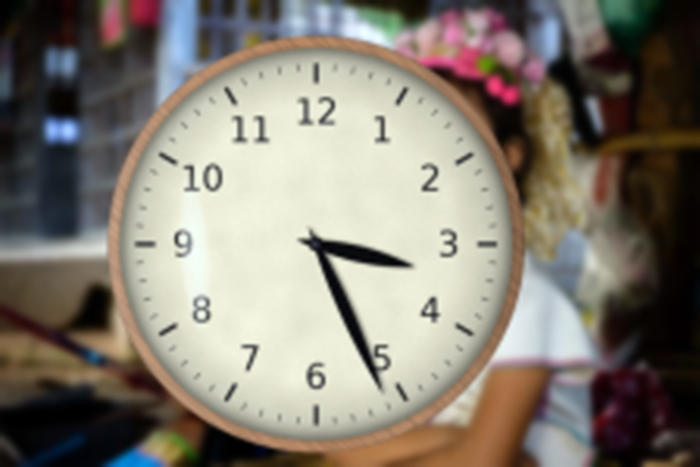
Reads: 3:26
